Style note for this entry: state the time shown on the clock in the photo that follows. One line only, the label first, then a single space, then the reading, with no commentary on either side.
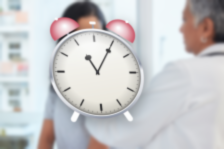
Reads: 11:05
